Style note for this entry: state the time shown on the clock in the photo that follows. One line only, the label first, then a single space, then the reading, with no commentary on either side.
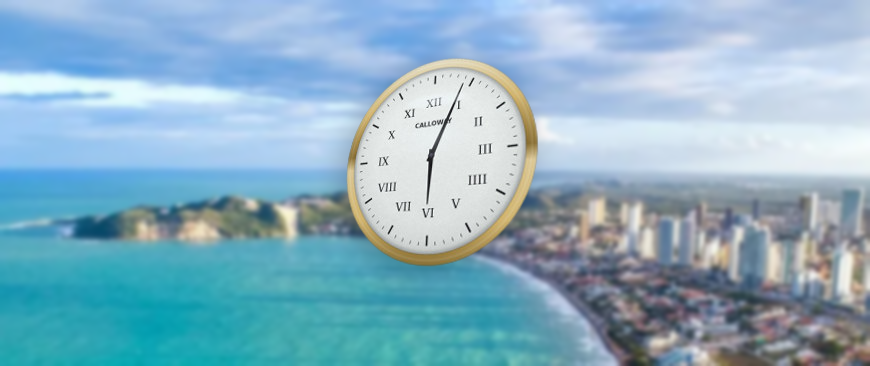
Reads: 6:04
